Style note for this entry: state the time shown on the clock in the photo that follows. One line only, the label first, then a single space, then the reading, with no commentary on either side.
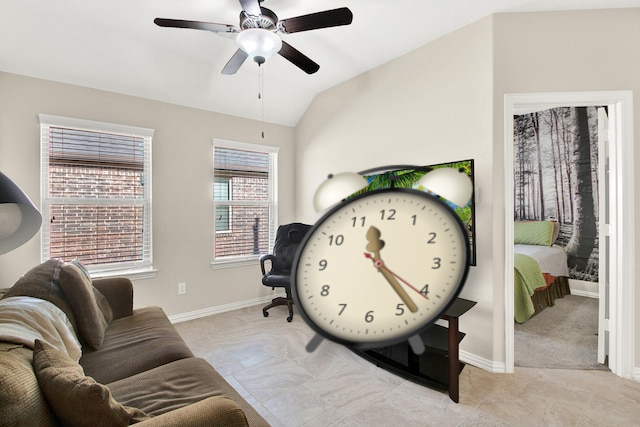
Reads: 11:23:21
